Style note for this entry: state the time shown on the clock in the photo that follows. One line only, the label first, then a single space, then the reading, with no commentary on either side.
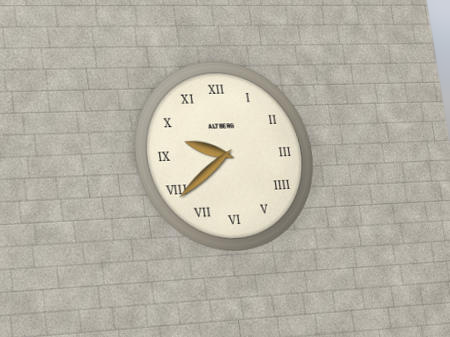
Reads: 9:39
